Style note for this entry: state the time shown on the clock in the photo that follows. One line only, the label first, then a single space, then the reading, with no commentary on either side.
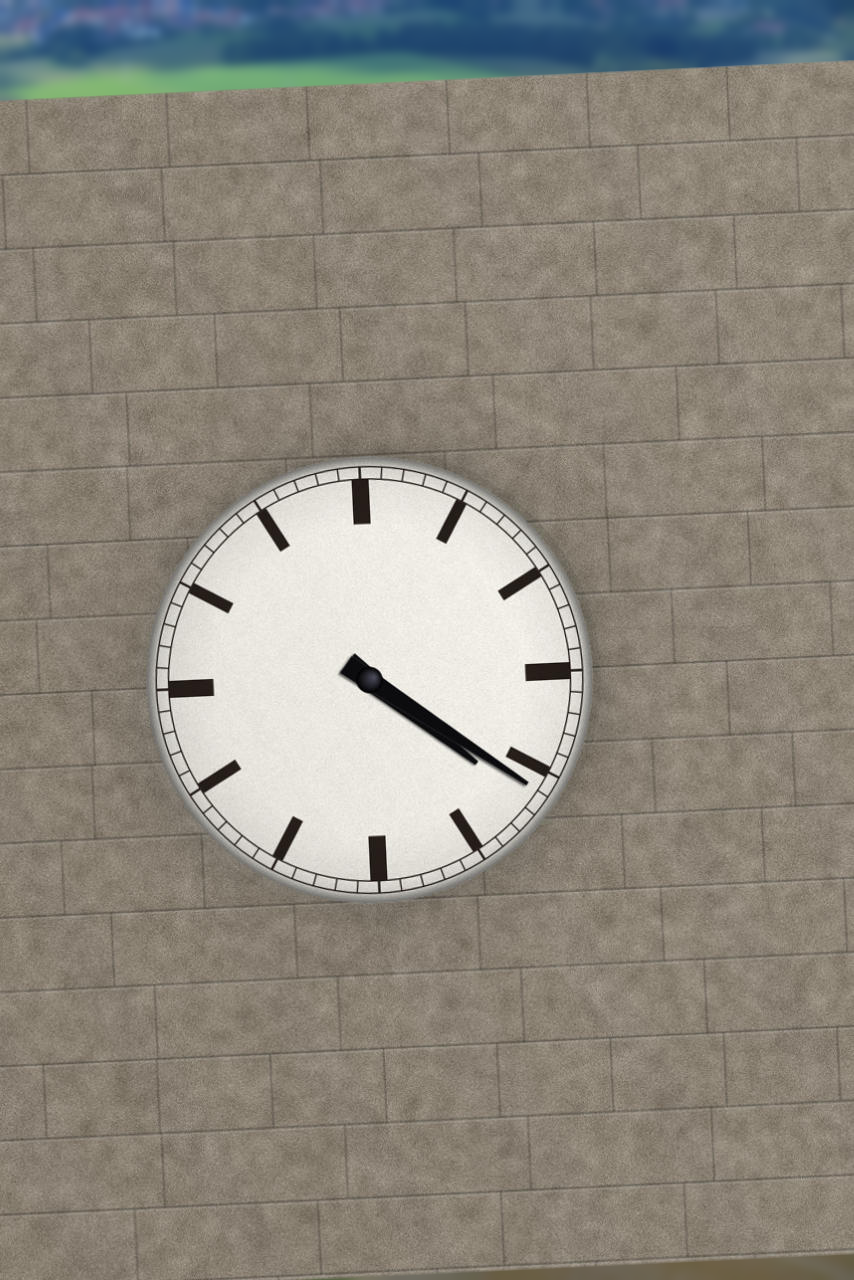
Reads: 4:21
